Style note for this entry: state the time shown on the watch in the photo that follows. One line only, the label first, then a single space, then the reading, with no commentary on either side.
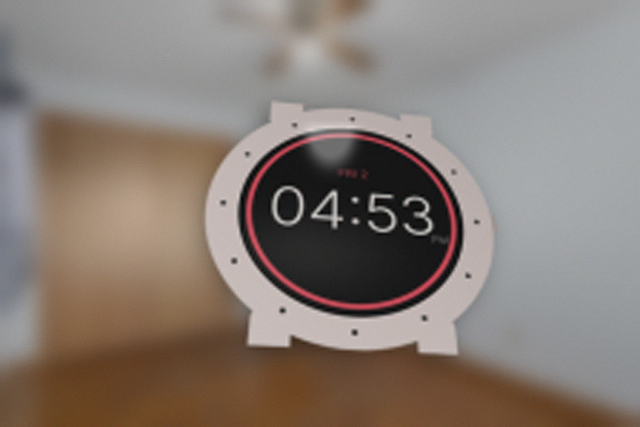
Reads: 4:53
